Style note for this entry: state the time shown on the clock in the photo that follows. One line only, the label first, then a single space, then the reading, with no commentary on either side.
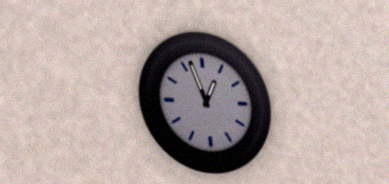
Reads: 12:57
